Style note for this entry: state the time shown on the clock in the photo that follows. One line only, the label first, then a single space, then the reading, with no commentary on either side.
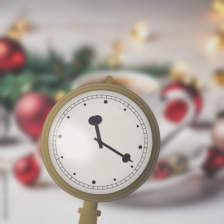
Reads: 11:19
